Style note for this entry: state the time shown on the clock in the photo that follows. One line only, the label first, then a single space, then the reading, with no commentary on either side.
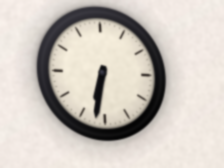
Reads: 6:32
